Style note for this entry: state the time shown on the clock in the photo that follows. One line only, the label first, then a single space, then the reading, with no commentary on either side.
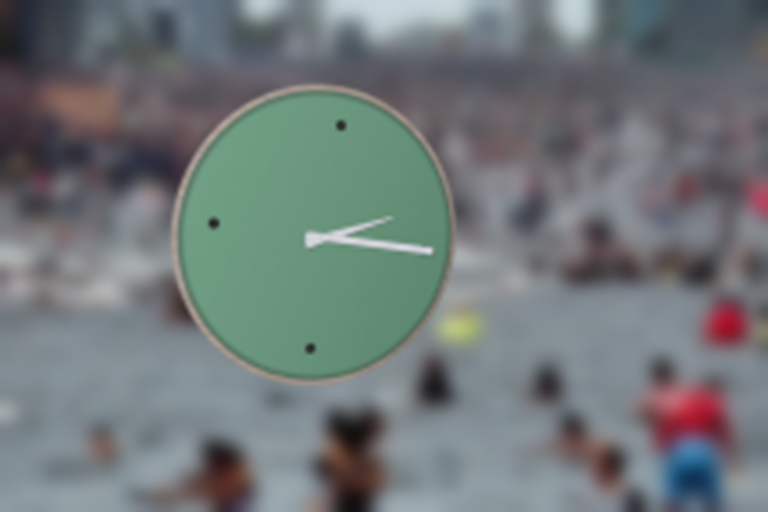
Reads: 2:15
